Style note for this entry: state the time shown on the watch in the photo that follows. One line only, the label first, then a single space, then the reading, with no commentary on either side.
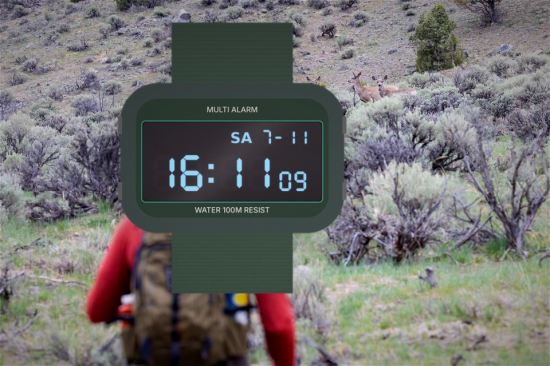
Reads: 16:11:09
